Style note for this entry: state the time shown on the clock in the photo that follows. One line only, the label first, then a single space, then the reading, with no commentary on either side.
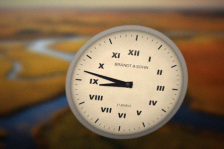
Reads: 8:47
